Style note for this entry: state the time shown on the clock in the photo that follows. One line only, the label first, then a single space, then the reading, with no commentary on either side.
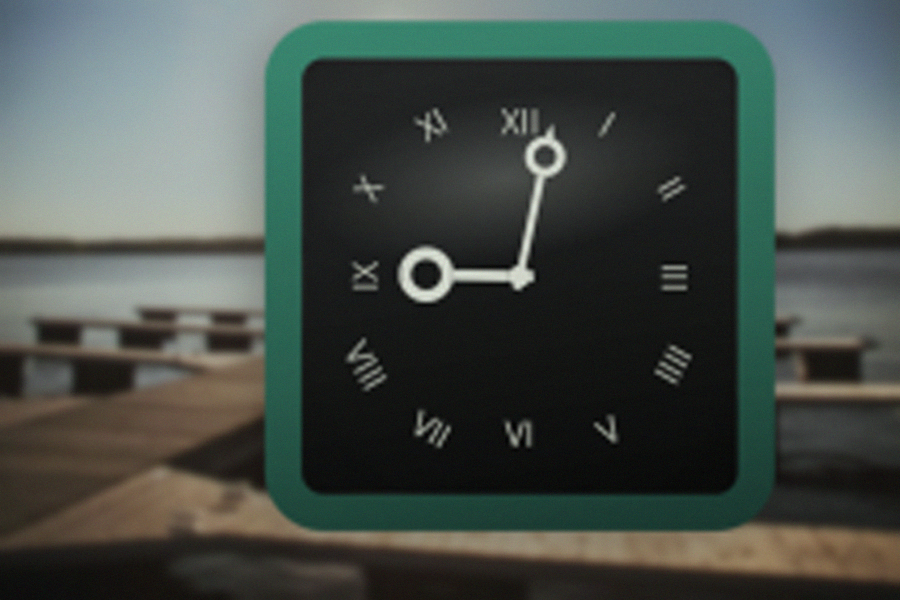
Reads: 9:02
